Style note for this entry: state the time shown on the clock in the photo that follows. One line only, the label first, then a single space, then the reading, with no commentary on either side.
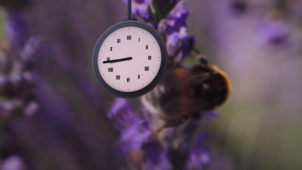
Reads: 8:44
